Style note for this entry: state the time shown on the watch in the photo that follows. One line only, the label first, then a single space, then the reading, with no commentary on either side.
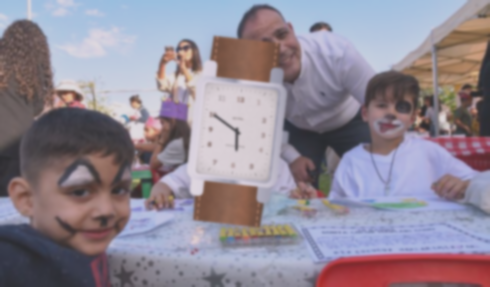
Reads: 5:50
